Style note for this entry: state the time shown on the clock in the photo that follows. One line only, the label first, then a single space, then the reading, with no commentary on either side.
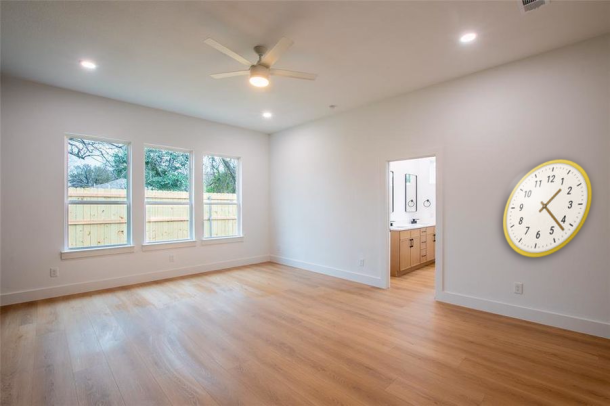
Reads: 1:22
